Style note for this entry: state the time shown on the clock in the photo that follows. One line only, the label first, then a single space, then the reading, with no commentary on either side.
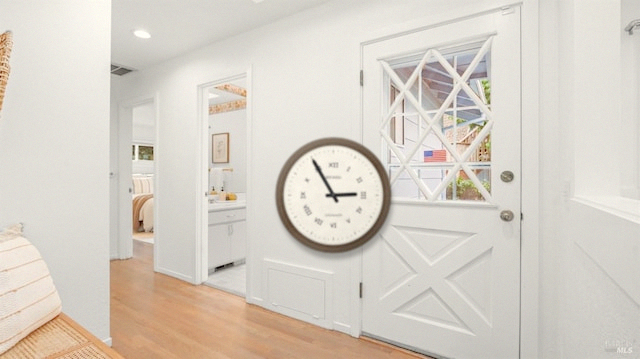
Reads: 2:55
